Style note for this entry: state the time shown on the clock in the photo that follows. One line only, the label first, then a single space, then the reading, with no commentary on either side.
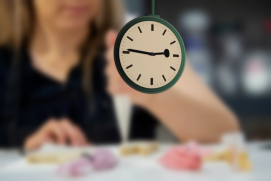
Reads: 2:46
